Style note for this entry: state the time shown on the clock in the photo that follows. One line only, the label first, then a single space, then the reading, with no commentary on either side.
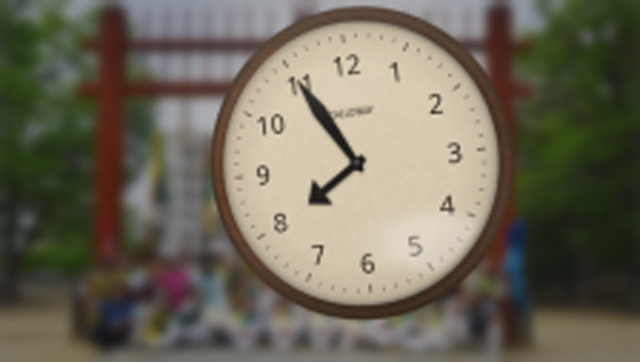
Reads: 7:55
